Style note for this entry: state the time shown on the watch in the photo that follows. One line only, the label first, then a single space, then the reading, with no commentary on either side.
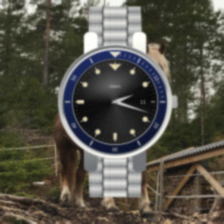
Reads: 2:18
